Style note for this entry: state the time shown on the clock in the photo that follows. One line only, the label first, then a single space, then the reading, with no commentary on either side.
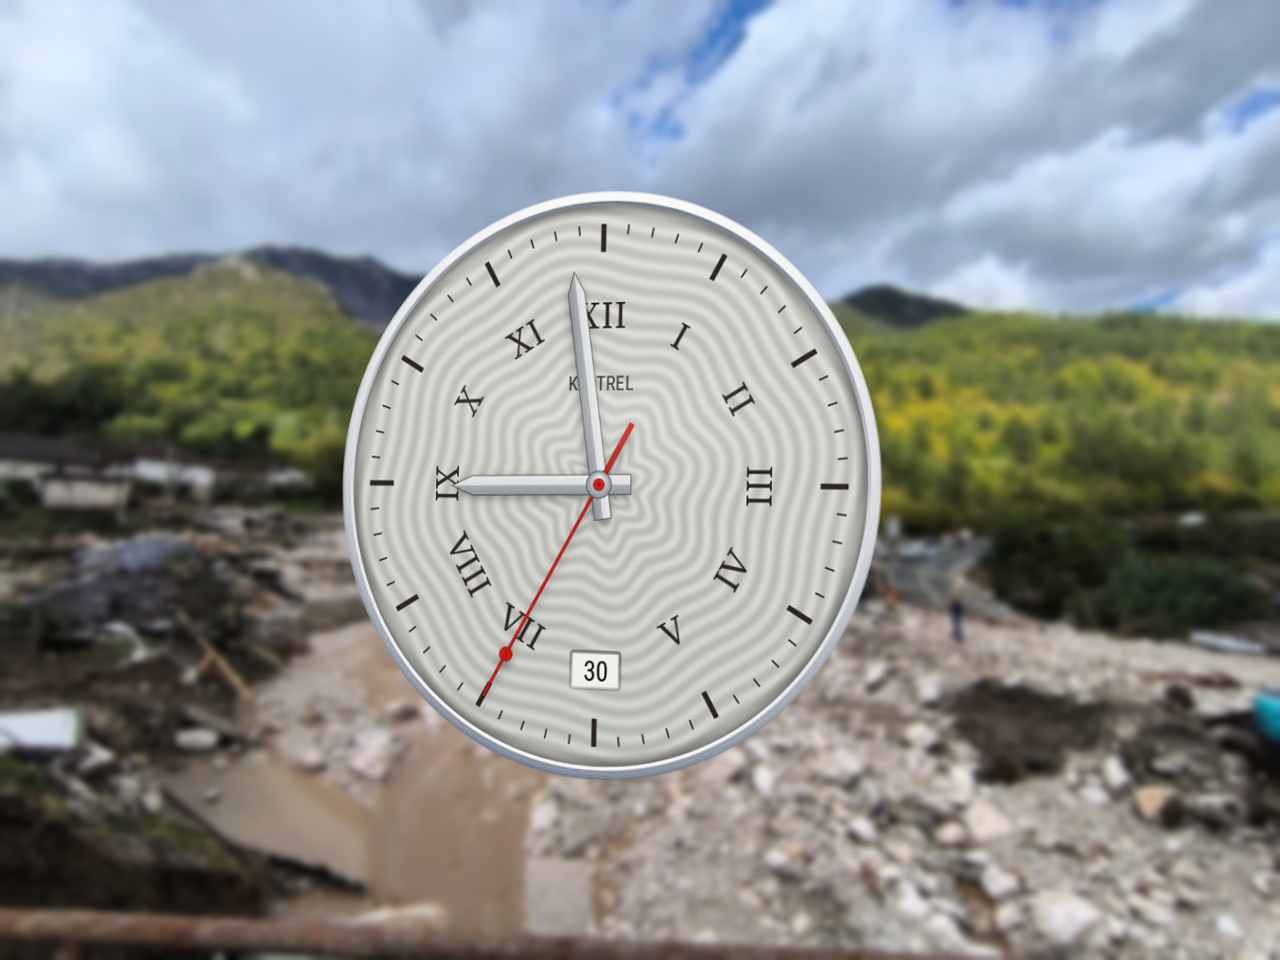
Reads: 8:58:35
